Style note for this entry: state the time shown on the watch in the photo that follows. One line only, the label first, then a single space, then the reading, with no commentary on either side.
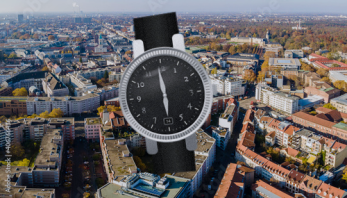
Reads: 5:59
